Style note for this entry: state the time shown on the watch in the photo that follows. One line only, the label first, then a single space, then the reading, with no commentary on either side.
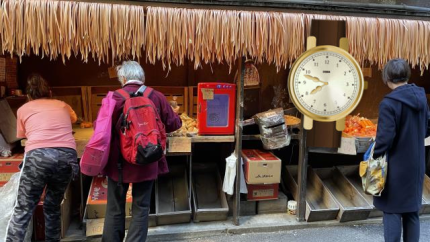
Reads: 7:48
